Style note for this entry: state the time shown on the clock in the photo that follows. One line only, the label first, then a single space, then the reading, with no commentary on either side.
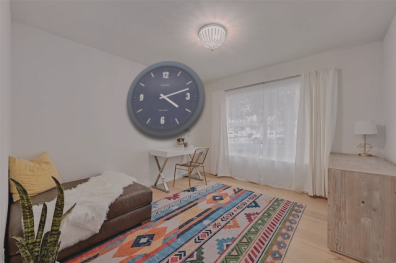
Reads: 4:12
